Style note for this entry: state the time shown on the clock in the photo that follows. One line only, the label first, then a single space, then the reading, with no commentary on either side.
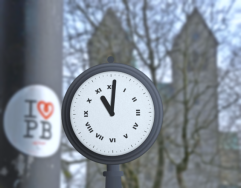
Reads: 11:01
